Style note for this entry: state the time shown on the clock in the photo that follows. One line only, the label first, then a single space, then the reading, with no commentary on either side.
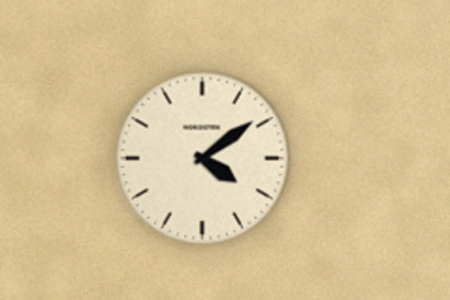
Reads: 4:09
